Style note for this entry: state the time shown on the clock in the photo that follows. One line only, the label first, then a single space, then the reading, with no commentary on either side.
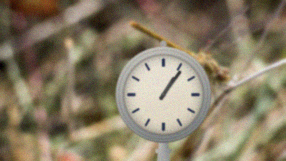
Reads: 1:06
